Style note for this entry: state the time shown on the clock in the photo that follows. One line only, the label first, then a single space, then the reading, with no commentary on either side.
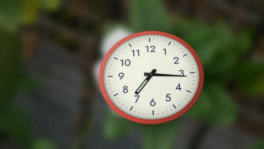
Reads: 7:16
